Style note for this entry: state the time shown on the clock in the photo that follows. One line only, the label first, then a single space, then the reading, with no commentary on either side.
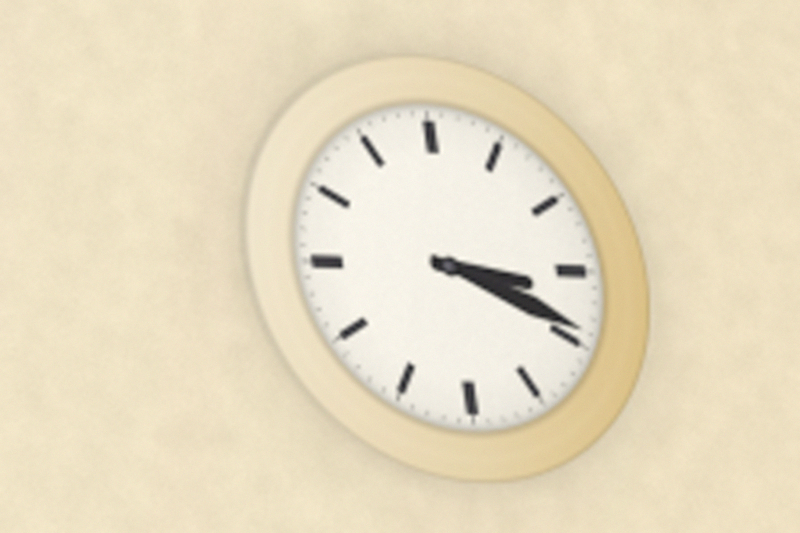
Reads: 3:19
